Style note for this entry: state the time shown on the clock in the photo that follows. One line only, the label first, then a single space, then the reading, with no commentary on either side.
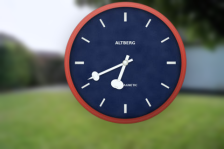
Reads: 6:41
